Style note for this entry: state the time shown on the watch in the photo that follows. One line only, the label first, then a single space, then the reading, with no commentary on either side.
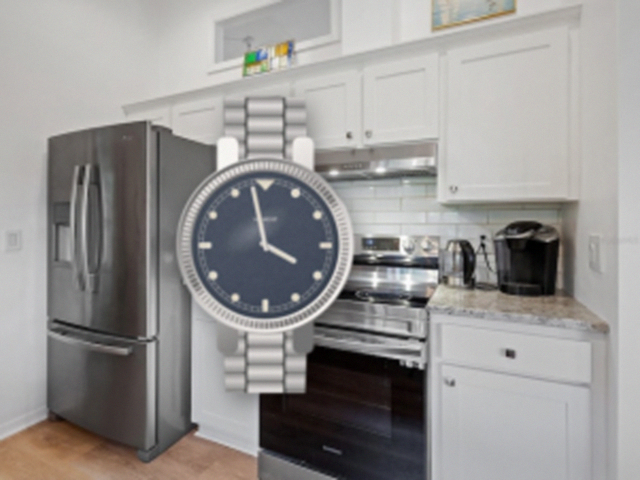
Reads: 3:58
